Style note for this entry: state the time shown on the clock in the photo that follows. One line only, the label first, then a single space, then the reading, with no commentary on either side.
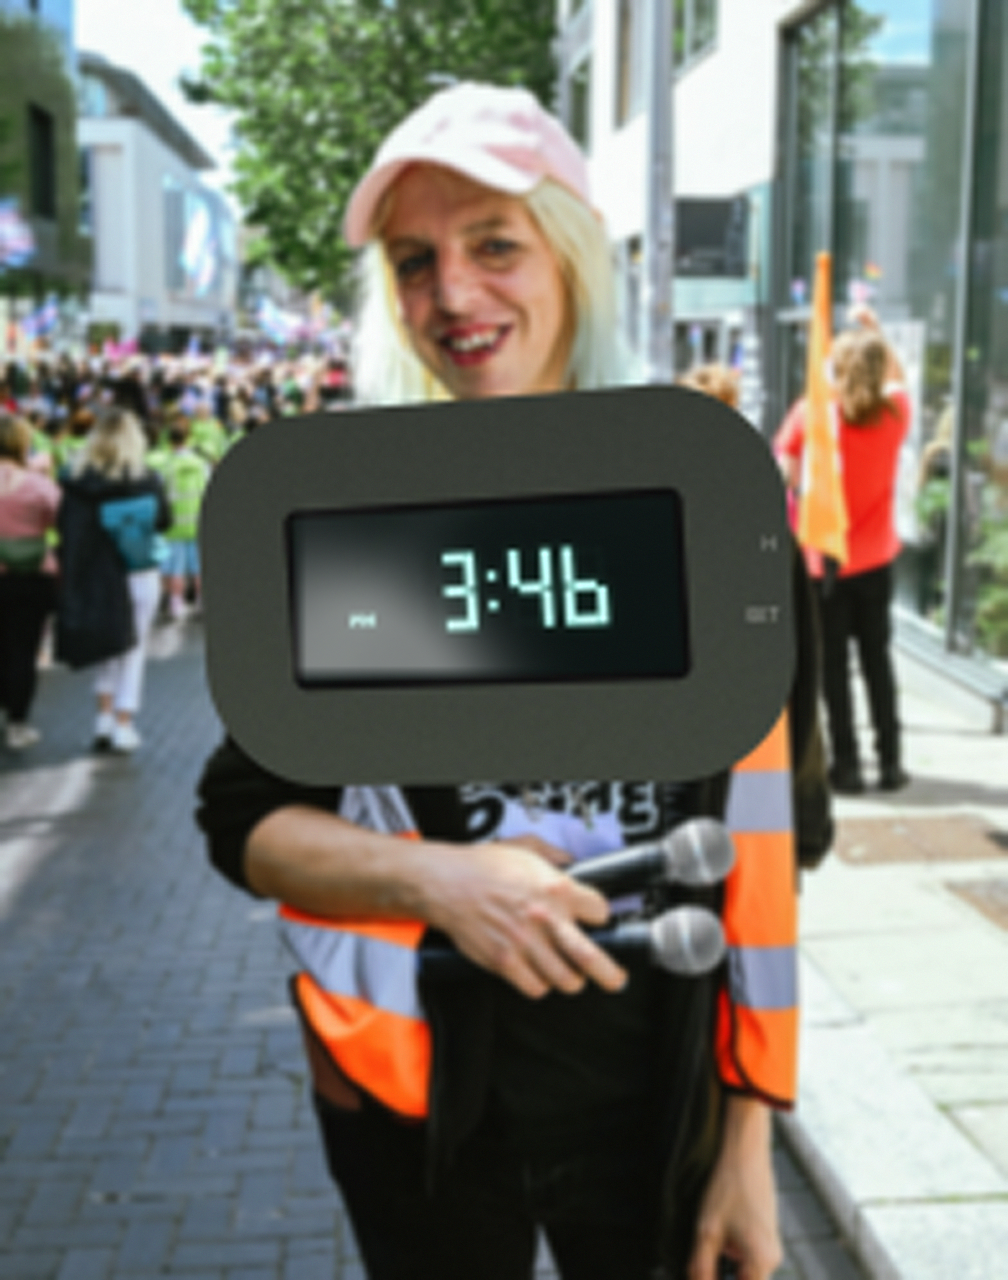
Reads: 3:46
